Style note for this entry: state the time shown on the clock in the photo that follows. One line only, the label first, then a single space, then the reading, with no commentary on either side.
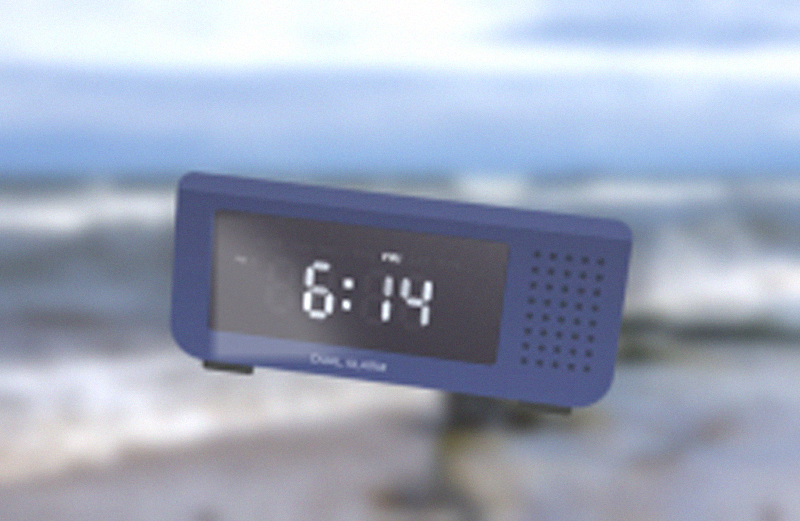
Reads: 6:14
